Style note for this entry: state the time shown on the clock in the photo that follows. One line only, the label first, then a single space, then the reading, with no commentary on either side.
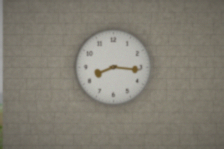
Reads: 8:16
